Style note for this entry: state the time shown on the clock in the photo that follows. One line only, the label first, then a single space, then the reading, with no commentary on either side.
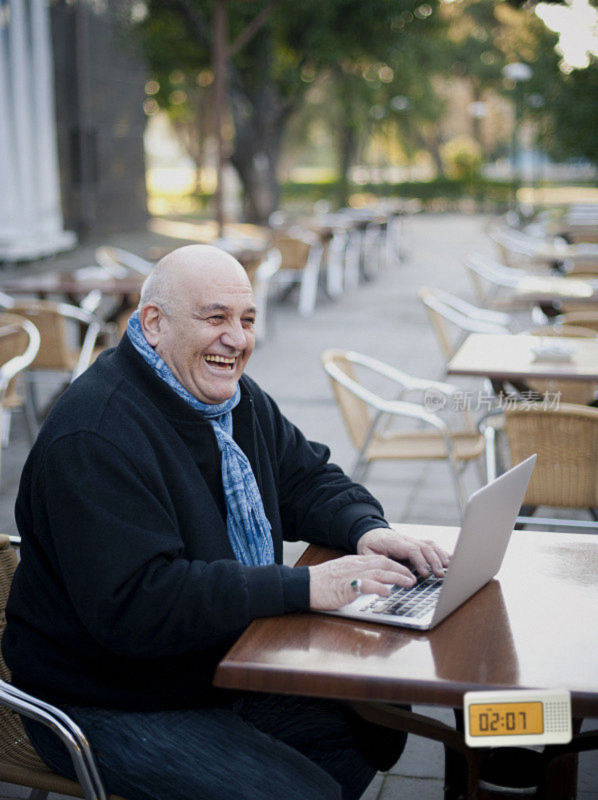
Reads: 2:07
